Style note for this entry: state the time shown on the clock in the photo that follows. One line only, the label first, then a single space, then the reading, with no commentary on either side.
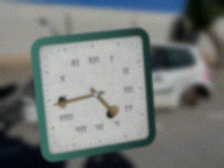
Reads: 4:44
